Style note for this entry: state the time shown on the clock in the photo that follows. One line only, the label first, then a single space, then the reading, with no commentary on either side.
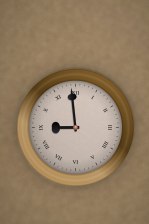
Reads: 8:59
